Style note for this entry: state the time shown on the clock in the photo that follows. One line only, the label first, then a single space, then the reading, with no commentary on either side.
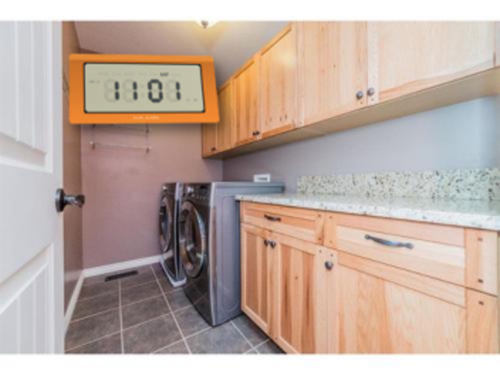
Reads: 11:01
